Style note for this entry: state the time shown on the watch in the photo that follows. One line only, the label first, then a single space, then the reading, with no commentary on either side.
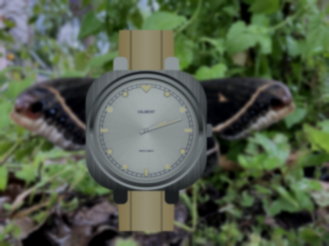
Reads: 2:12
